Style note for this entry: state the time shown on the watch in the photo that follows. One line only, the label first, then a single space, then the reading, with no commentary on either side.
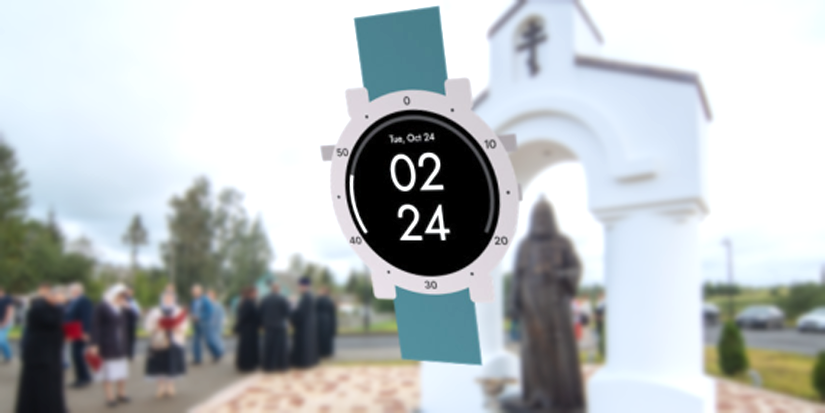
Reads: 2:24
